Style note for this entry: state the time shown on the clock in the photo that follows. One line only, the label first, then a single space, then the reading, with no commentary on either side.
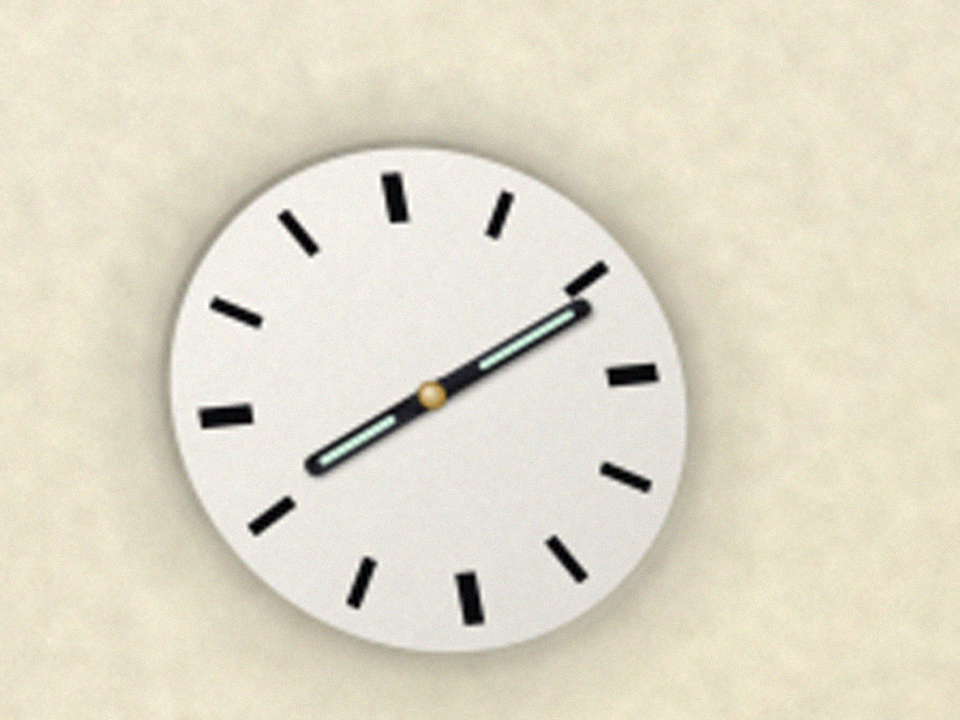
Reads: 8:11
